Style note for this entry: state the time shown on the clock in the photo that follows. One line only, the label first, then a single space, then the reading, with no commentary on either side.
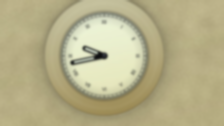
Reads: 9:43
